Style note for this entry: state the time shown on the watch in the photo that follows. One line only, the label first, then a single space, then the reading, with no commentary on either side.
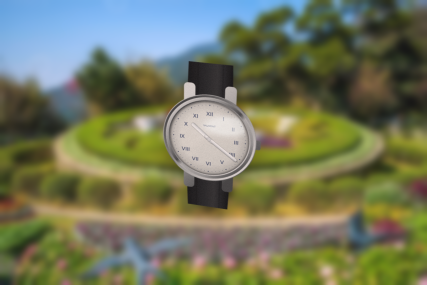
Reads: 10:21
